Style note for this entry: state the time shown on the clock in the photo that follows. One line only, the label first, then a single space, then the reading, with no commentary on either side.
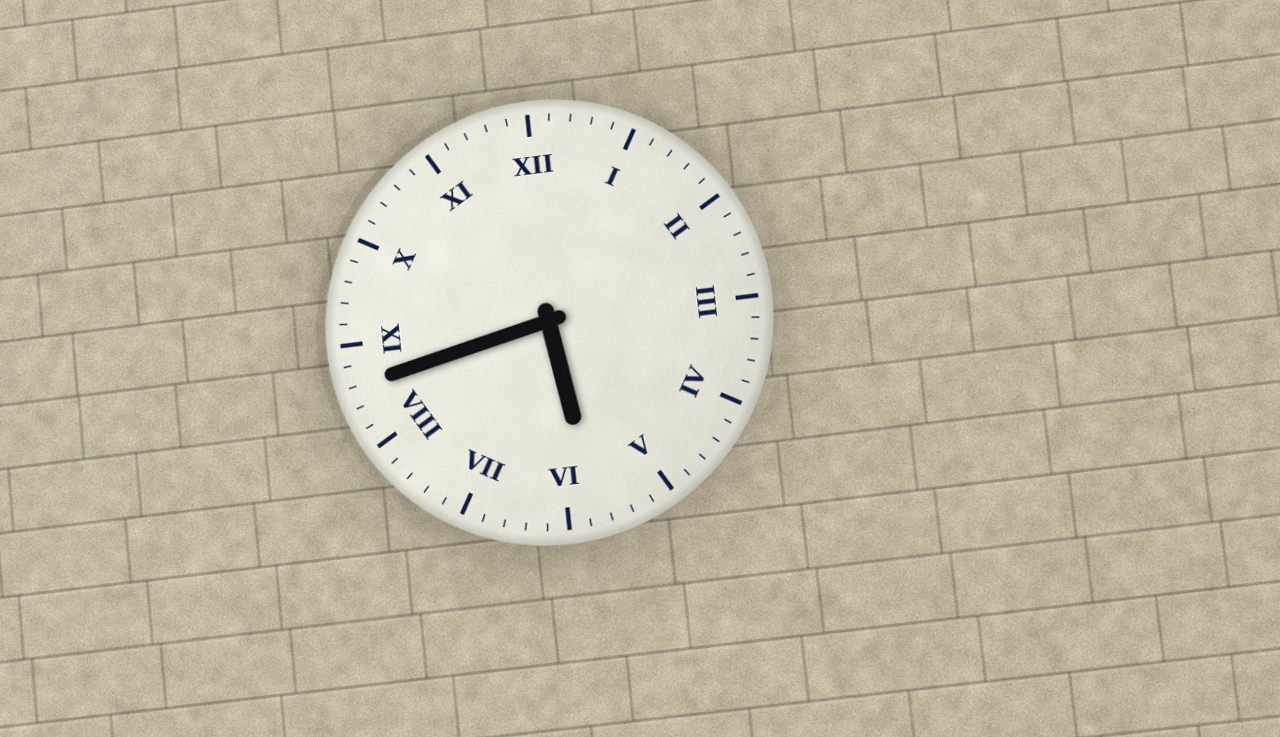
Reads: 5:43
